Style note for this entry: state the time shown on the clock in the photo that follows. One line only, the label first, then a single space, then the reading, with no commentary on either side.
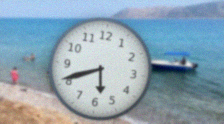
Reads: 5:41
